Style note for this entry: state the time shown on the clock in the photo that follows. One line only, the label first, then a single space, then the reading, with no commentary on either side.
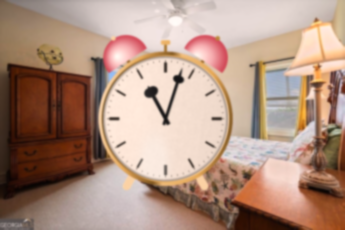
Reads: 11:03
